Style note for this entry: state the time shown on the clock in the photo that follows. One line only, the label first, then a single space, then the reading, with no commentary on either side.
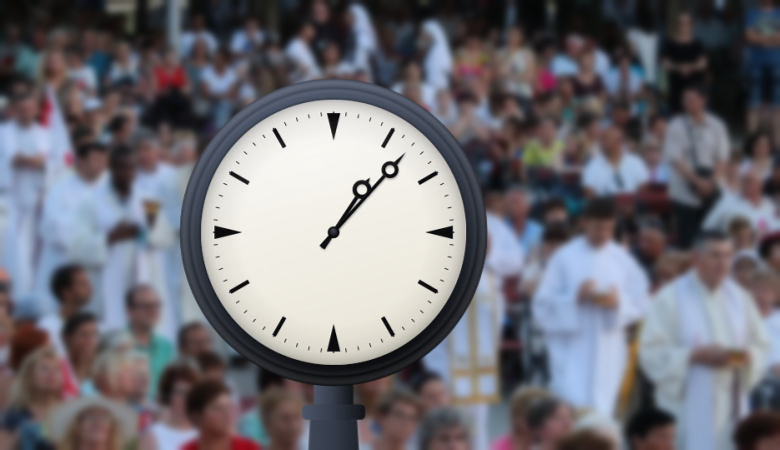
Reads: 1:07
